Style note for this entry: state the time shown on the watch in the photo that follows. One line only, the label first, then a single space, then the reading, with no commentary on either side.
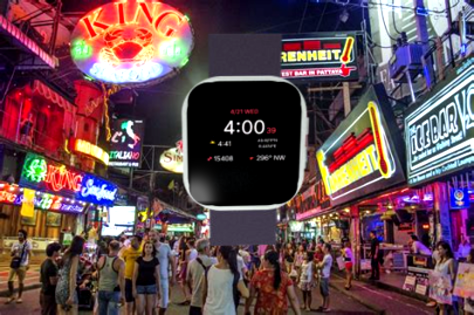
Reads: 4:00
